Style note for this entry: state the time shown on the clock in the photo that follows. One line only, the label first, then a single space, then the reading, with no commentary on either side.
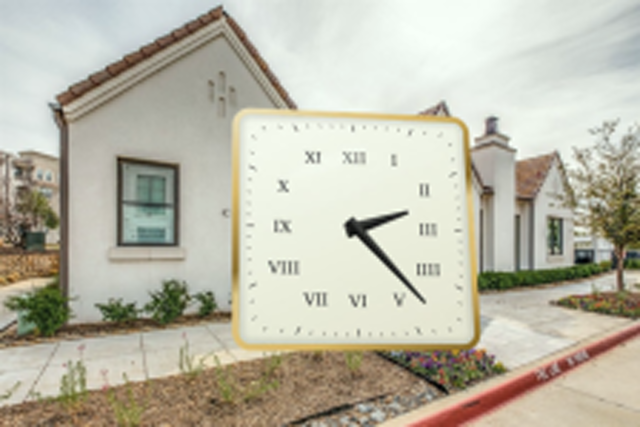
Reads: 2:23
